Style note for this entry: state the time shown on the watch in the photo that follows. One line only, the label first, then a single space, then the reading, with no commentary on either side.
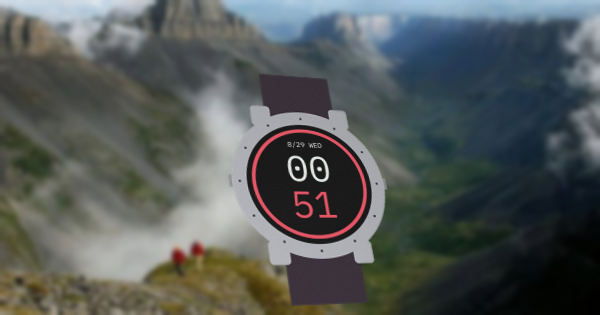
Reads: 0:51
